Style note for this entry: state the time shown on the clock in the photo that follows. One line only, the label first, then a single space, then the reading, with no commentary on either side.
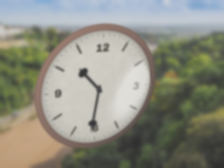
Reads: 10:31
